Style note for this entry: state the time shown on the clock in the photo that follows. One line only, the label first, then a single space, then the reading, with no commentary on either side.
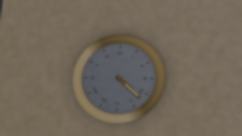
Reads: 4:22
